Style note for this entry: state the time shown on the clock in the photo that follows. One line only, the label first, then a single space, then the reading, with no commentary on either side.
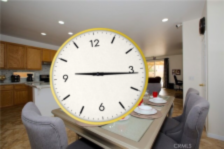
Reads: 9:16
